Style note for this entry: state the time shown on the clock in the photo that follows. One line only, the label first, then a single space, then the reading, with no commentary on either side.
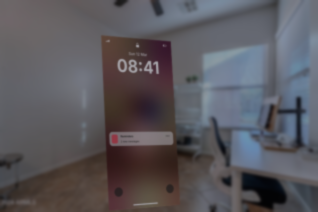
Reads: 8:41
